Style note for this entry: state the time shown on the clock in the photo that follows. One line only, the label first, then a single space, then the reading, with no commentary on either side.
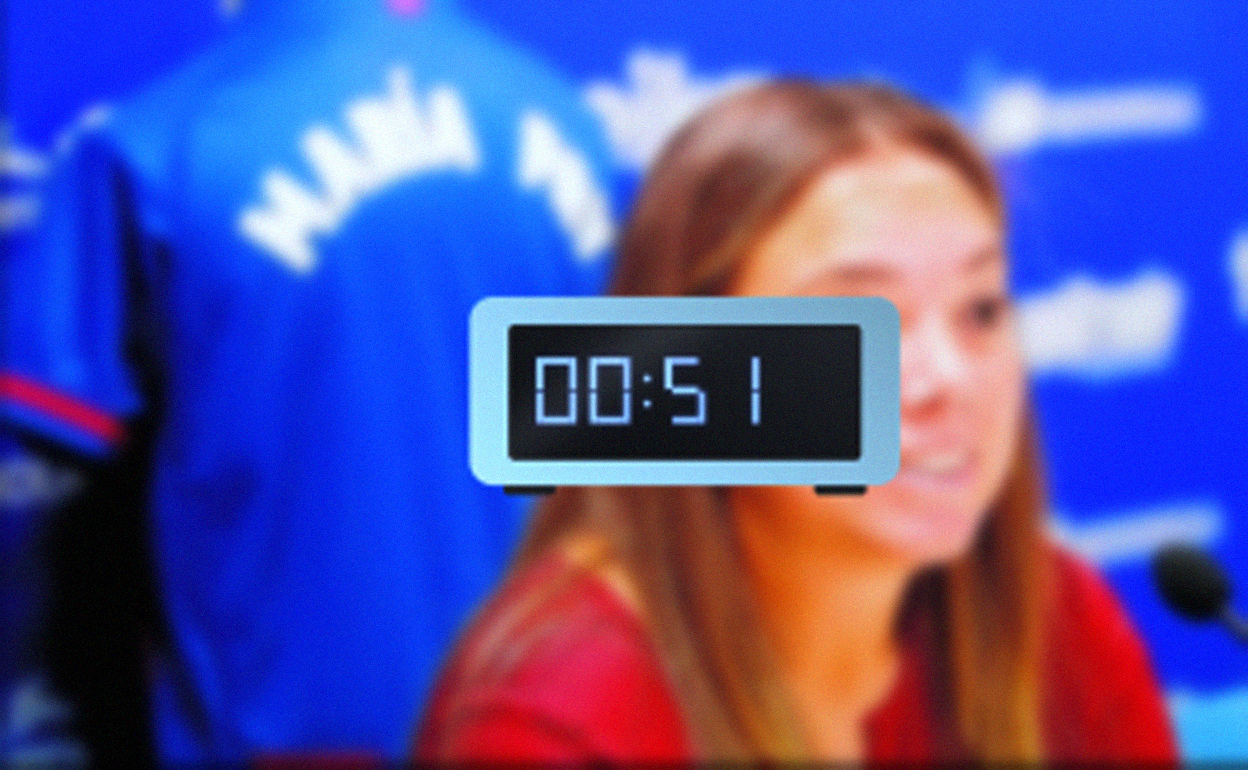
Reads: 0:51
